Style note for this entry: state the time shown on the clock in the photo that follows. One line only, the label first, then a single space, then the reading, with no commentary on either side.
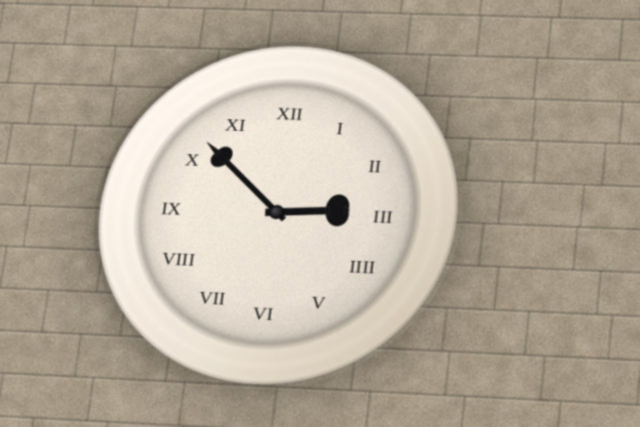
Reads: 2:52
